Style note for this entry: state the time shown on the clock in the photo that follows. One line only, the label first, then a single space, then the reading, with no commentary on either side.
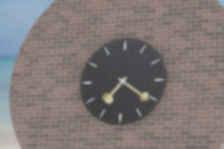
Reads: 7:21
